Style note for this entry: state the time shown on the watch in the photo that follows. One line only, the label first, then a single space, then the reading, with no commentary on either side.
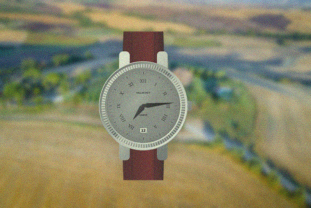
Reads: 7:14
